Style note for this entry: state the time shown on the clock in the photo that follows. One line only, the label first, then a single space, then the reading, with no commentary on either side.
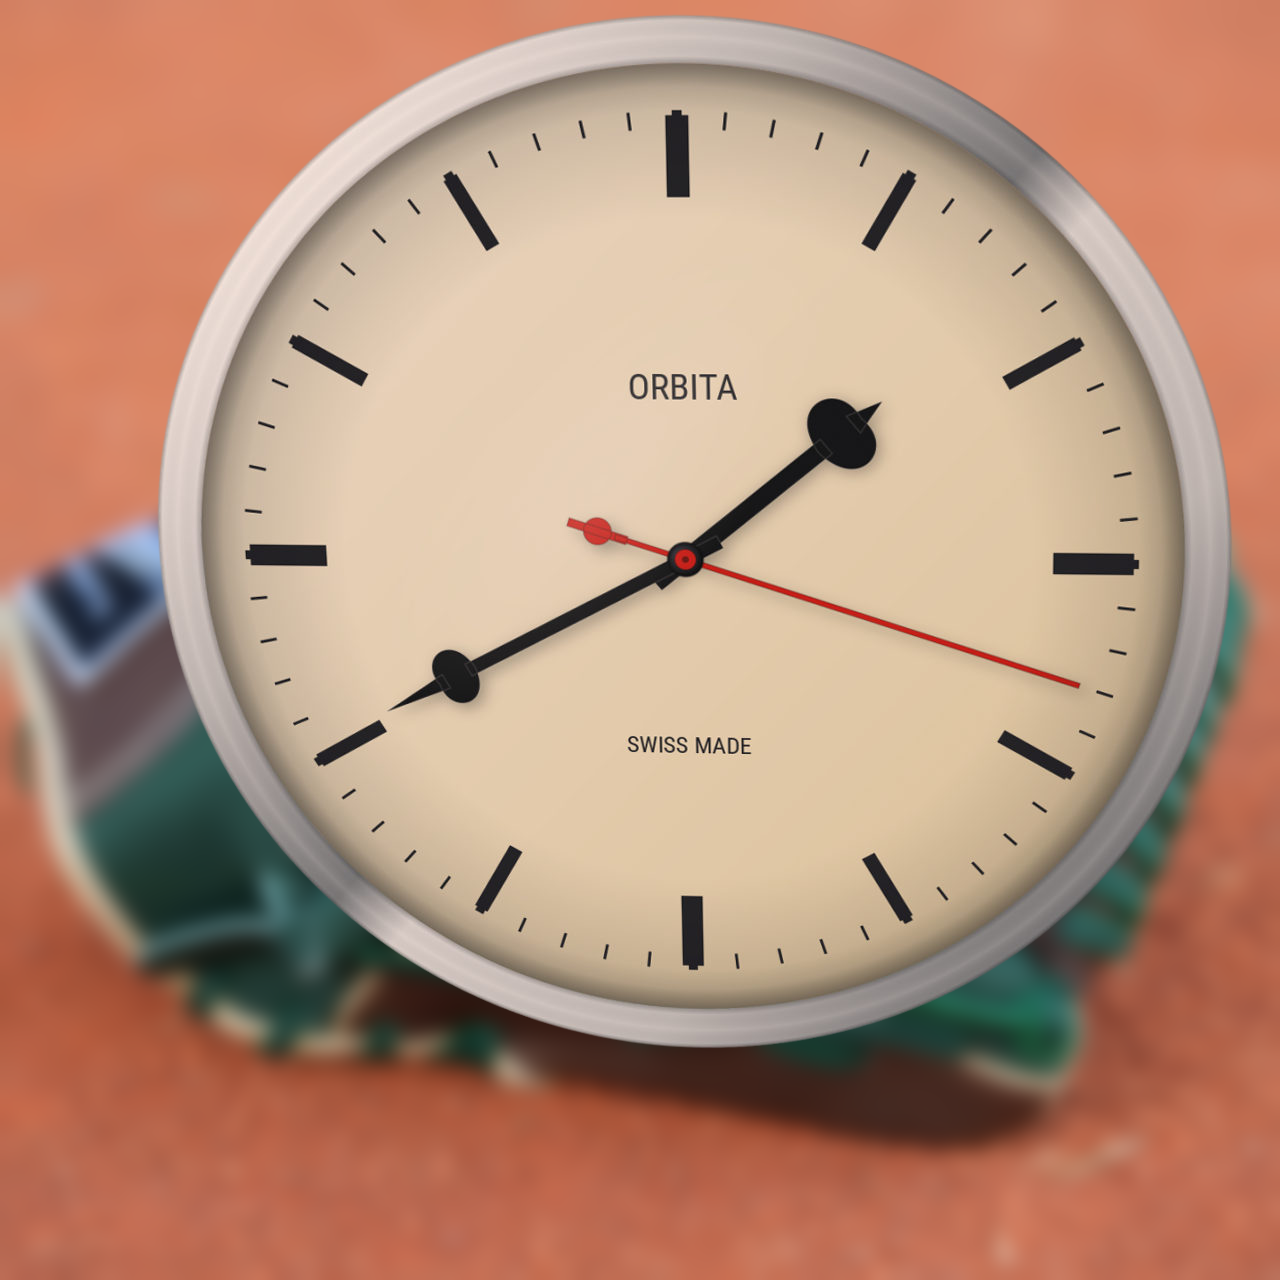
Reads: 1:40:18
